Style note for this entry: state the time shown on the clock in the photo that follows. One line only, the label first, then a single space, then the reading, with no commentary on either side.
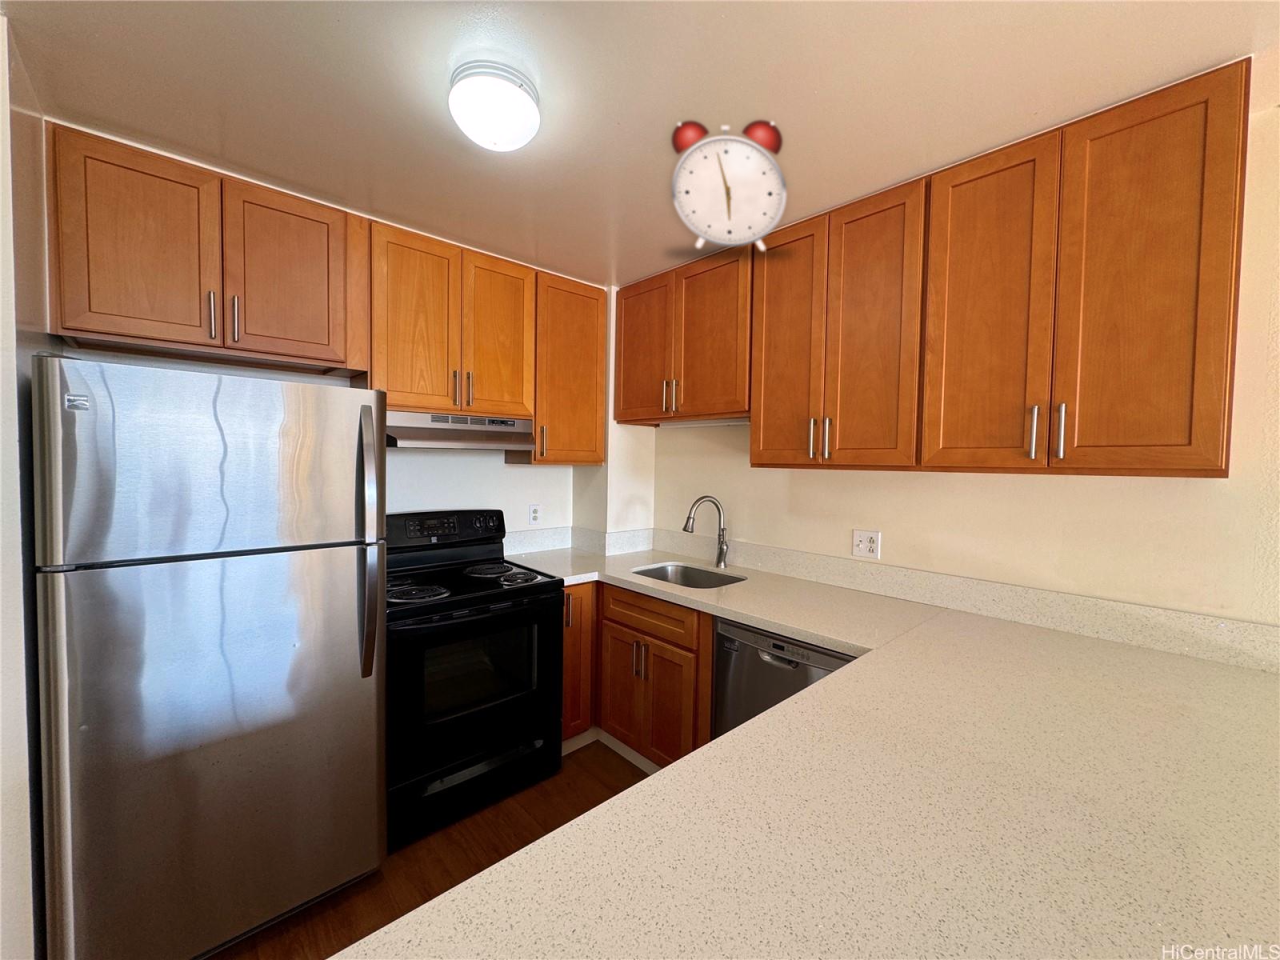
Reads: 5:58
